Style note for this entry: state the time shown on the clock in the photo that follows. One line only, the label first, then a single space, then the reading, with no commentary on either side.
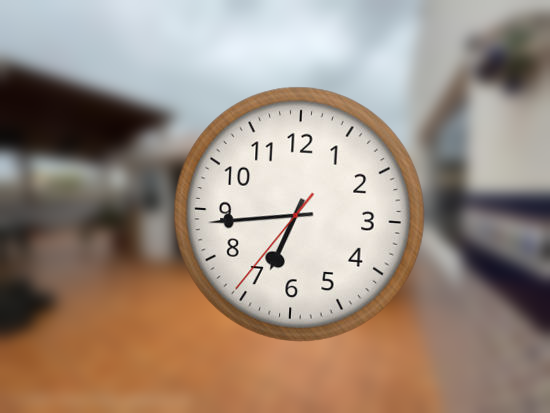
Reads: 6:43:36
